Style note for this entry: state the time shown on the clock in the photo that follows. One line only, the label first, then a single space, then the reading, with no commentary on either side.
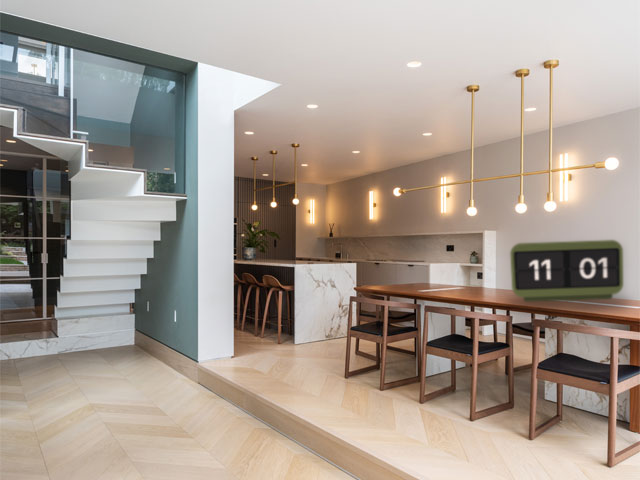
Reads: 11:01
